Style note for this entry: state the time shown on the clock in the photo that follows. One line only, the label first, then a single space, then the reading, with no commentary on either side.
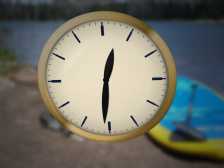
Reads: 12:31
